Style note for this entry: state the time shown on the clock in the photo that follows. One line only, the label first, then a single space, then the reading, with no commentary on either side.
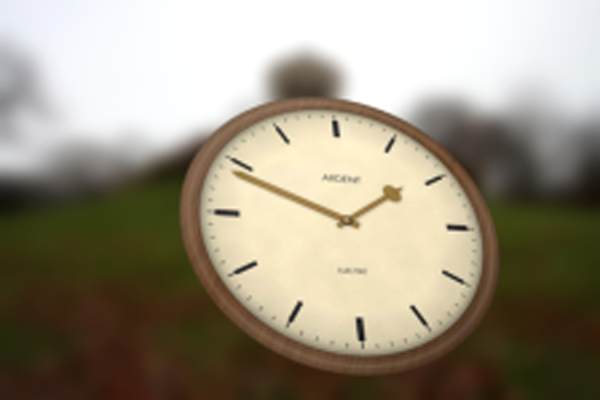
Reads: 1:49
